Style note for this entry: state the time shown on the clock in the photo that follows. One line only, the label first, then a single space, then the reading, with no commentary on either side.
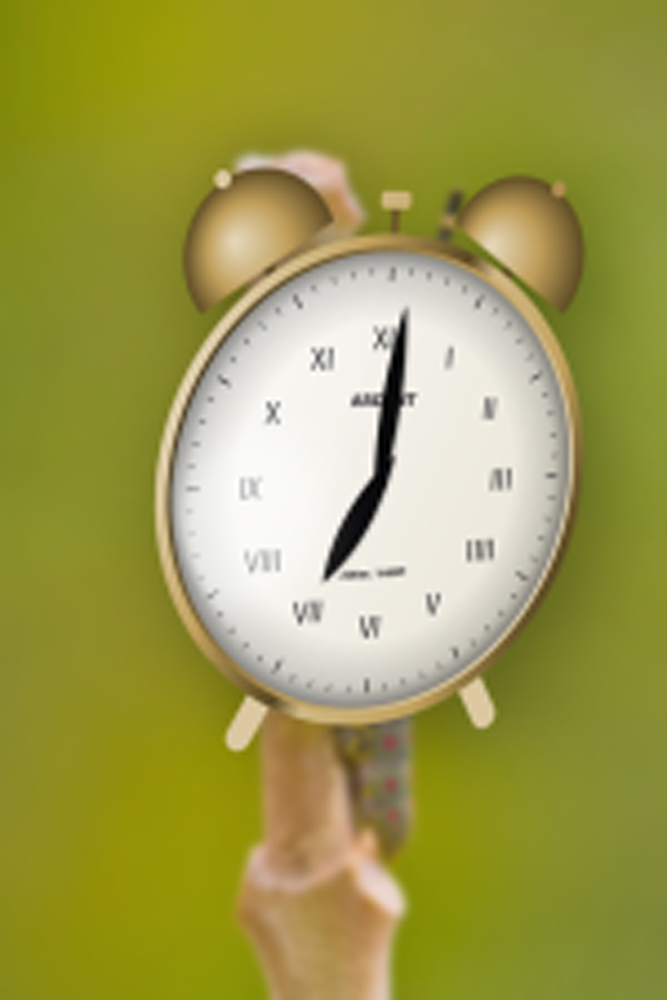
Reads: 7:01
